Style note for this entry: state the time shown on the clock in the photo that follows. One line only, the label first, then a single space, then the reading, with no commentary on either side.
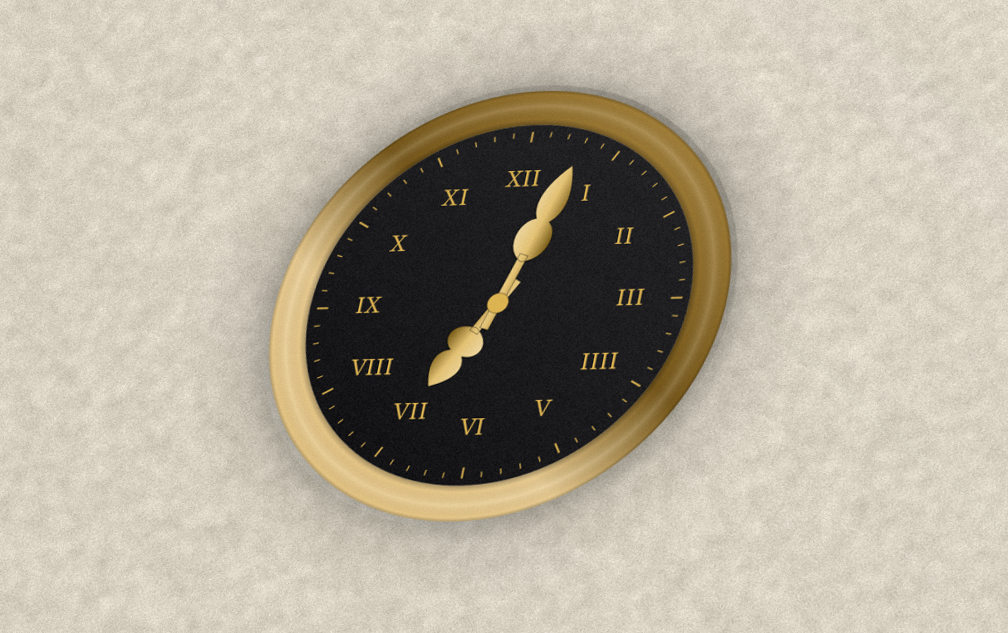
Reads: 7:03
